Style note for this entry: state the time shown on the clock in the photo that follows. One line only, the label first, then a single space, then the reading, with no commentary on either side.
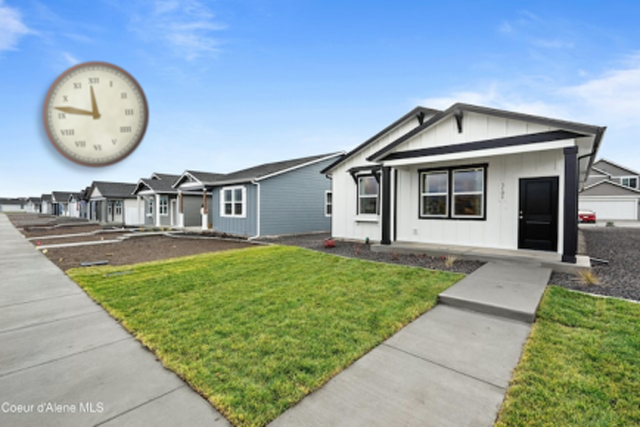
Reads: 11:47
